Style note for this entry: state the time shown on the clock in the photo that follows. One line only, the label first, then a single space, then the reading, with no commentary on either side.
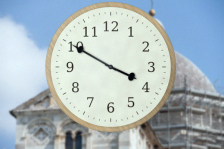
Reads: 3:50
